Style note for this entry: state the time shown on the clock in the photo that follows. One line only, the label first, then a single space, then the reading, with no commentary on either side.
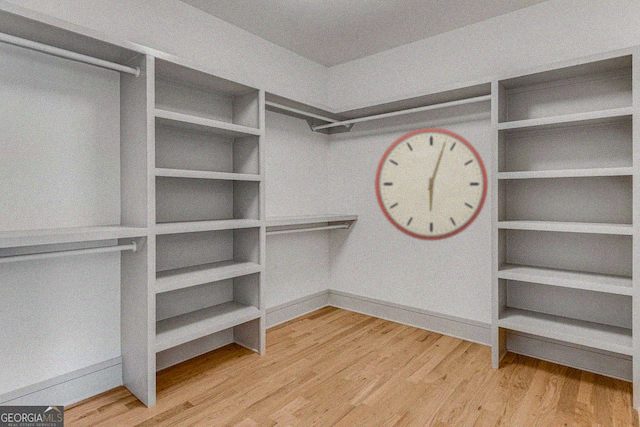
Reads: 6:03
